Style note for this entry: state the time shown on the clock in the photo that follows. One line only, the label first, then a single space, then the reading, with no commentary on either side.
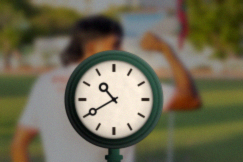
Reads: 10:40
